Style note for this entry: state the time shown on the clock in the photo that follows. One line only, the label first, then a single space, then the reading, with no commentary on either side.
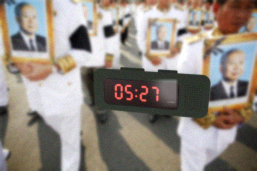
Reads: 5:27
